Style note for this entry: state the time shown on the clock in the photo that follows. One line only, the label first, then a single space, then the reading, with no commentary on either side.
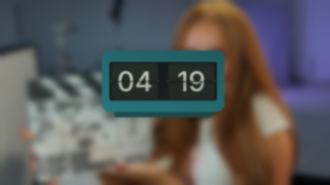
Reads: 4:19
